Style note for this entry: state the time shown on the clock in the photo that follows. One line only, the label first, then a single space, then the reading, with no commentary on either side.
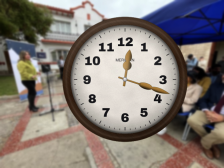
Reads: 12:18
